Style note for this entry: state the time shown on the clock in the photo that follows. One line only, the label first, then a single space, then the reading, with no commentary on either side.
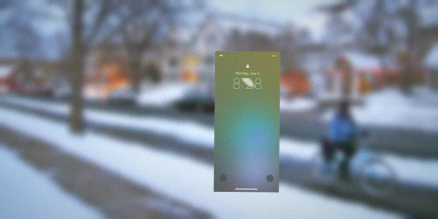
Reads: 8:28
